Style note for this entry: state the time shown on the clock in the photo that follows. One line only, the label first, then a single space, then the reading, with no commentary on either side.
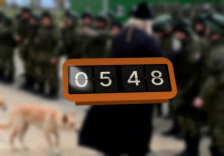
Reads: 5:48
